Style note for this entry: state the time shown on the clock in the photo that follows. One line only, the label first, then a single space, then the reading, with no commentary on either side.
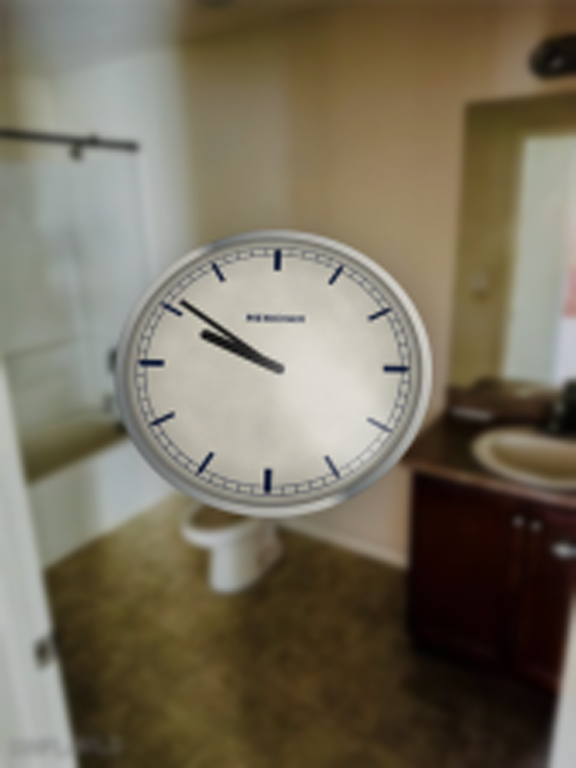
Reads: 9:51
